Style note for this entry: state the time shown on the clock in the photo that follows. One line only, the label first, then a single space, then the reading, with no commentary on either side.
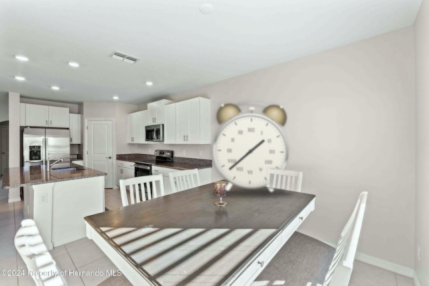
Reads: 1:38
